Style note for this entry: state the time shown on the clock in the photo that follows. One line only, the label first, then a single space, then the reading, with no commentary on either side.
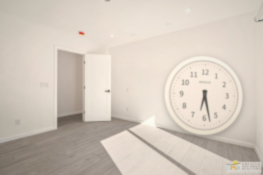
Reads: 6:28
